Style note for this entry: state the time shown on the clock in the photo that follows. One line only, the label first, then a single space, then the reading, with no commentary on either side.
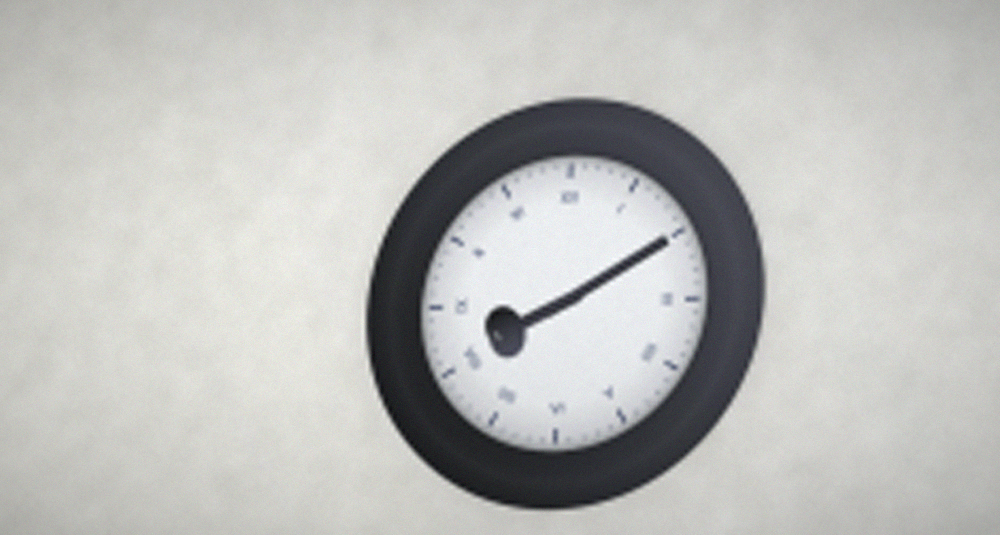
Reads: 8:10
